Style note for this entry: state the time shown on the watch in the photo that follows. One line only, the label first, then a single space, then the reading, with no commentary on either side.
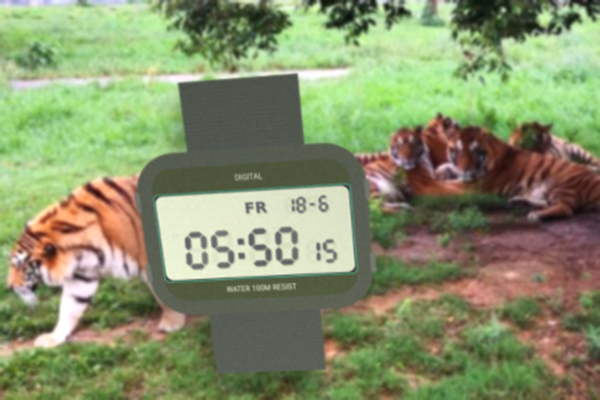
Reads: 5:50:15
